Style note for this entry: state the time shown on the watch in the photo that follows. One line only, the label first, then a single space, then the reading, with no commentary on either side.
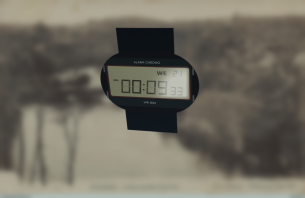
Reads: 0:09:33
